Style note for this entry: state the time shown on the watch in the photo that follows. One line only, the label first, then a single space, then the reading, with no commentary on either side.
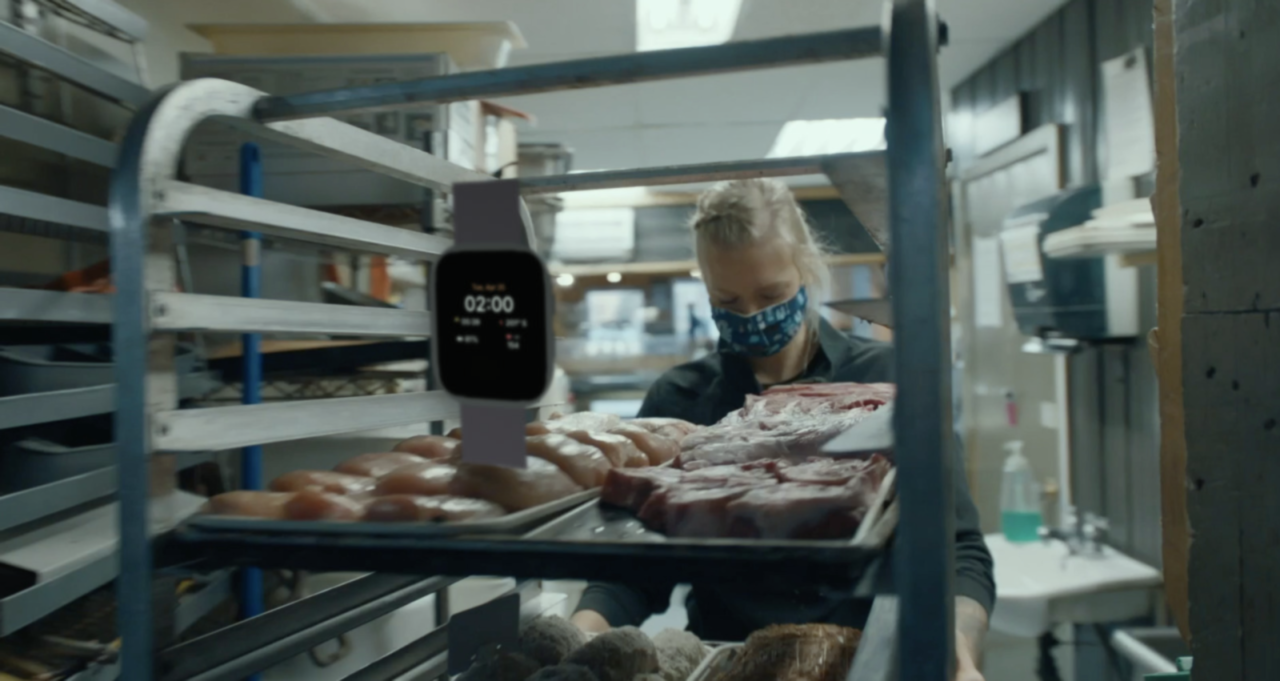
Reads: 2:00
